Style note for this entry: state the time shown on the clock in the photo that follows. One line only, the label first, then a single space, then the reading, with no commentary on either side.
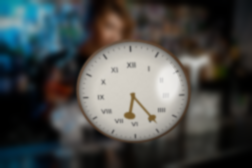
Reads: 6:24
